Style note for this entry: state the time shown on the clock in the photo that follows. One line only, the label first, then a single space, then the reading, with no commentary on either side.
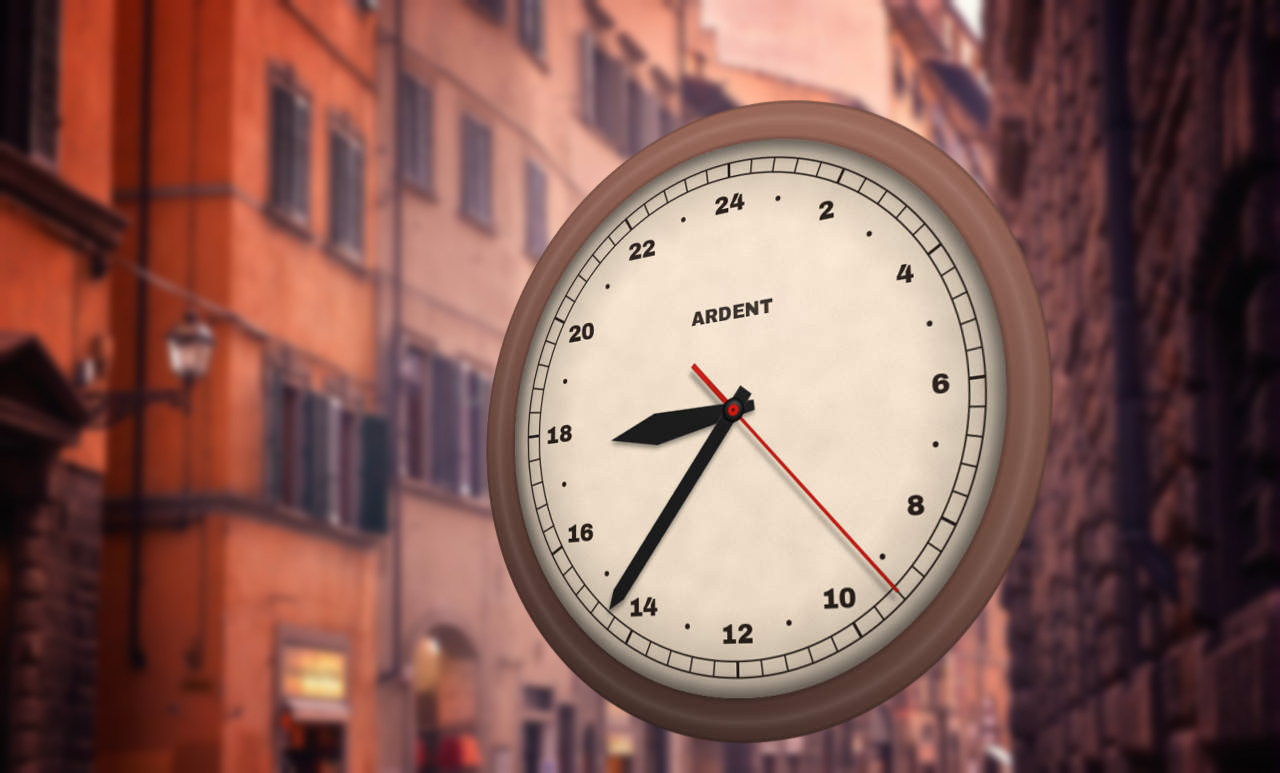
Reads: 17:36:23
